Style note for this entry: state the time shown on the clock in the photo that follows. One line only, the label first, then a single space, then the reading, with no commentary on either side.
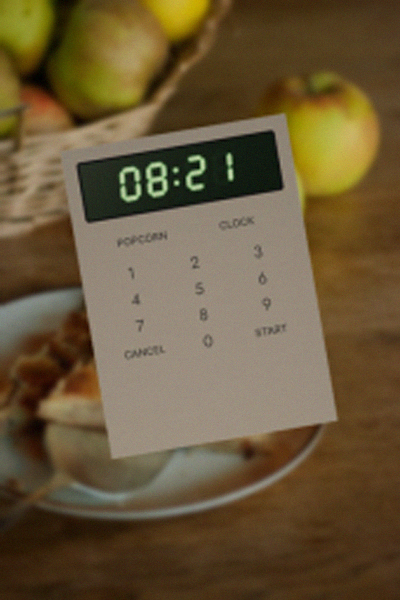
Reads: 8:21
